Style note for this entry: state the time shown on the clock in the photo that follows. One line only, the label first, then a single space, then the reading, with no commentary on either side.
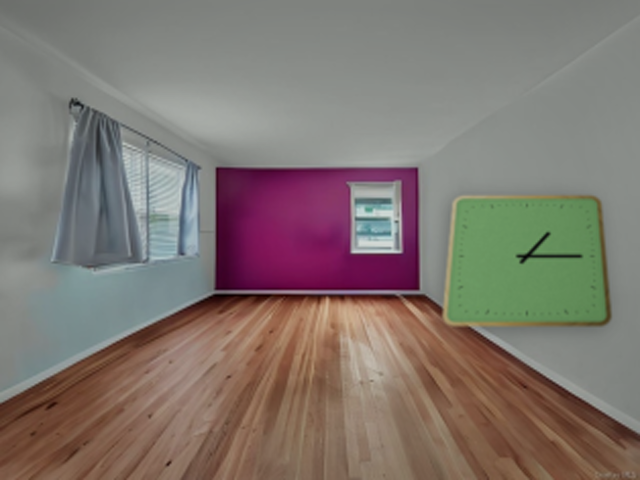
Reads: 1:15
